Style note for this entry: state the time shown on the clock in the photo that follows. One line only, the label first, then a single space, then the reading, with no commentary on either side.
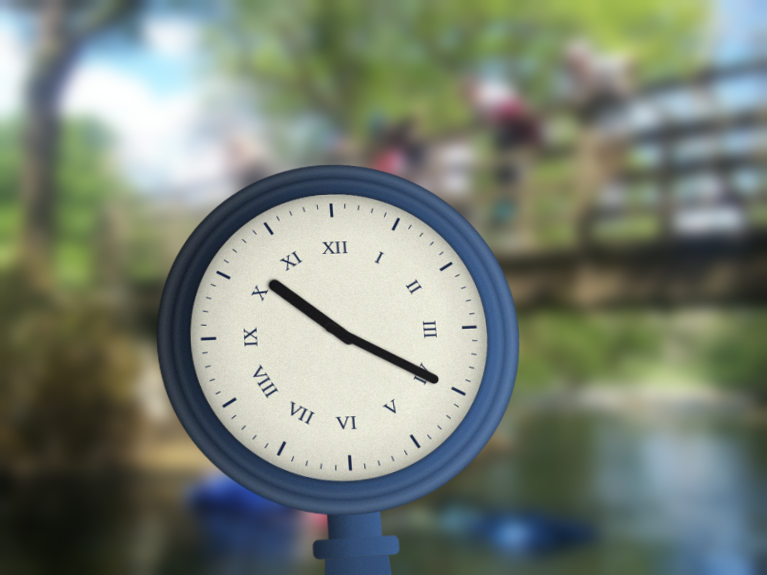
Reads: 10:20
